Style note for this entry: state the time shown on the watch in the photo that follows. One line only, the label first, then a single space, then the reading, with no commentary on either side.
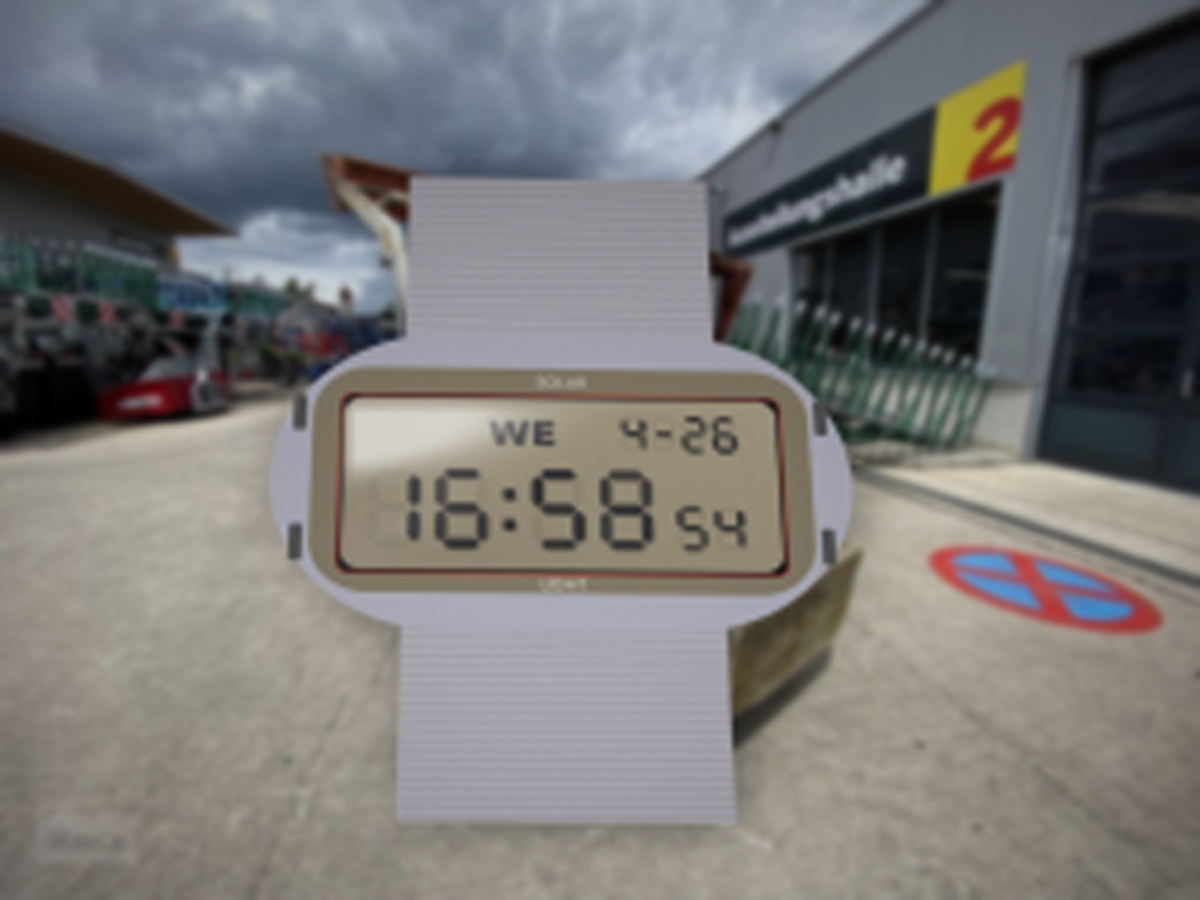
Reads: 16:58:54
